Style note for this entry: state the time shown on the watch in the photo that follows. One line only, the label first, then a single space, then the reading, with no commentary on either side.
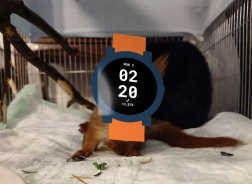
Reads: 2:20
